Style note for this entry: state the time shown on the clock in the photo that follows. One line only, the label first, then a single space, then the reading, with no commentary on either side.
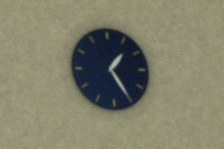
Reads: 1:25
